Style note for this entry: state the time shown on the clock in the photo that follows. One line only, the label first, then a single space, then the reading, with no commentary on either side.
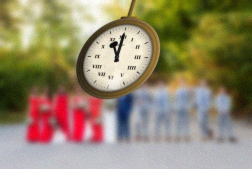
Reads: 11:00
